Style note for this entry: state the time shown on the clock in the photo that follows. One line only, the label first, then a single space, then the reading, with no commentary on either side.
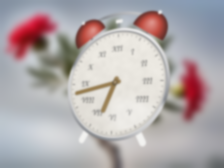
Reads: 6:43
